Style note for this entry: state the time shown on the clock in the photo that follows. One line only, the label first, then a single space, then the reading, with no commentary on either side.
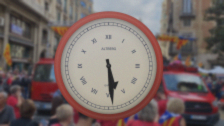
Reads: 5:29
